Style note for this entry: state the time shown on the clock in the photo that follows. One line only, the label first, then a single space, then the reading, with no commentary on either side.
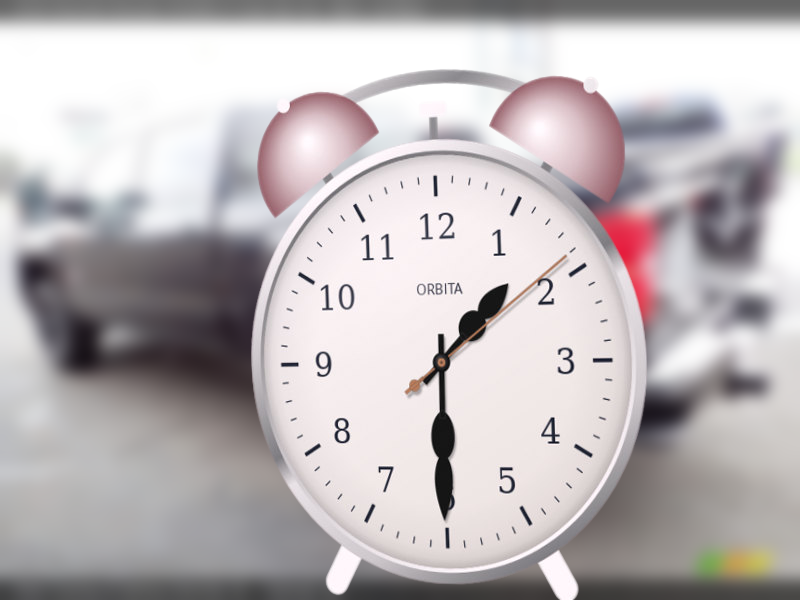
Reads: 1:30:09
